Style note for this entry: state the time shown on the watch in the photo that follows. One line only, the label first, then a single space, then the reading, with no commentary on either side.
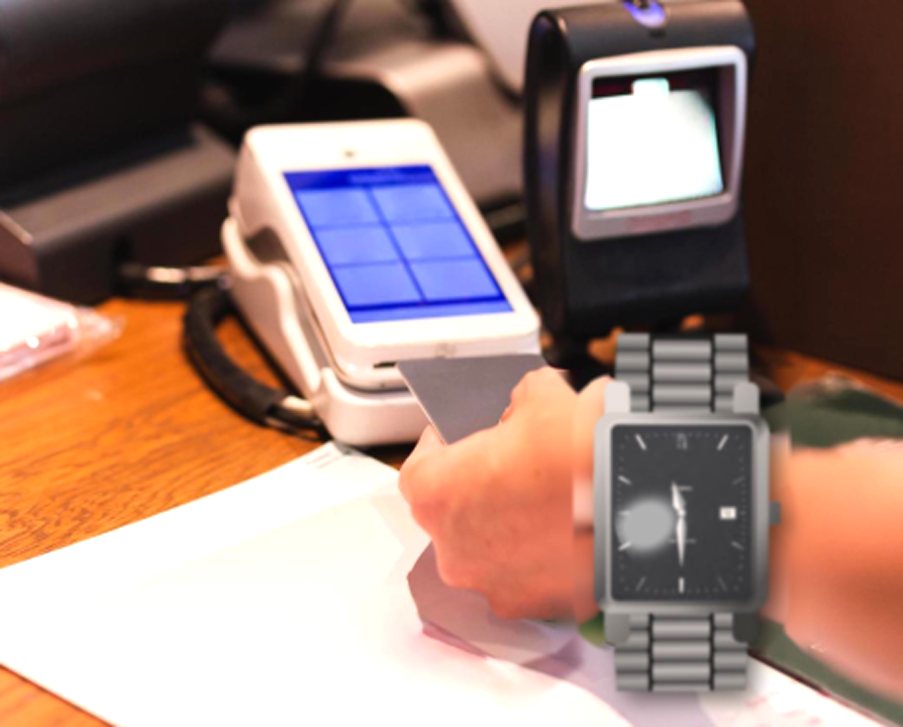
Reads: 11:30
